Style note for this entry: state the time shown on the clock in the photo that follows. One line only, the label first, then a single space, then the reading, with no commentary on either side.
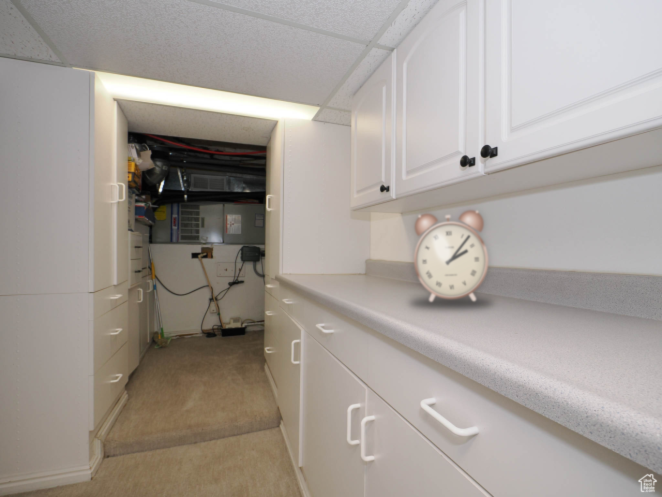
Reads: 2:07
